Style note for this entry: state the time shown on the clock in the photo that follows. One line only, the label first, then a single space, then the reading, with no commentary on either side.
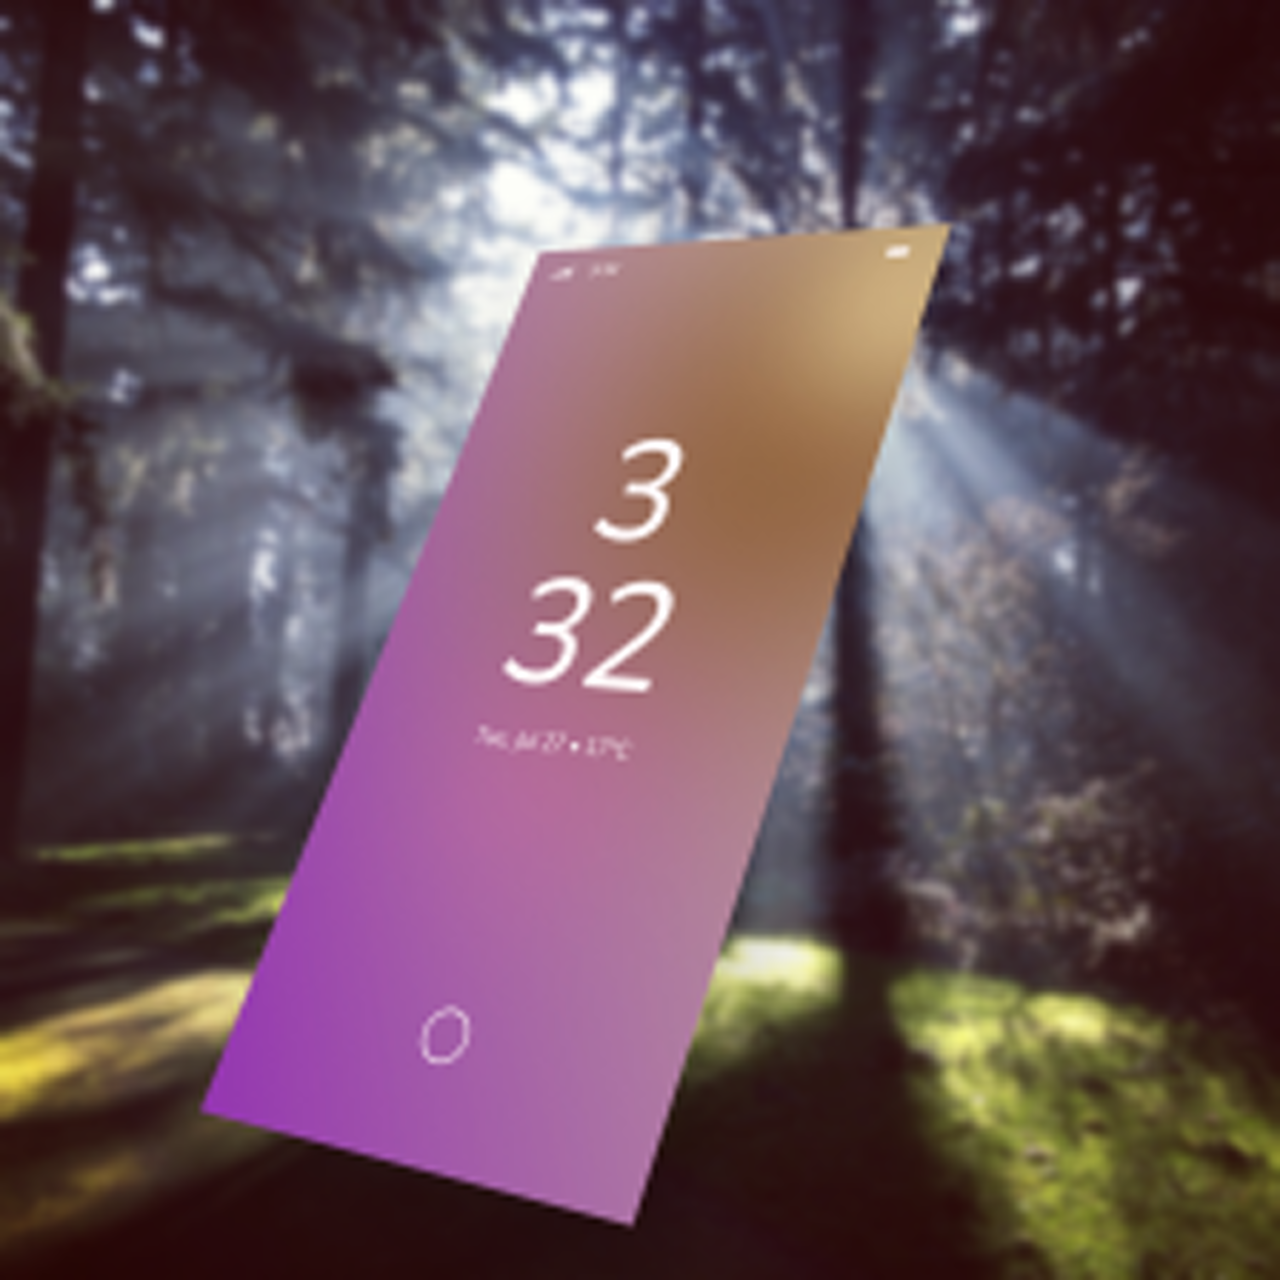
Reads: 3:32
